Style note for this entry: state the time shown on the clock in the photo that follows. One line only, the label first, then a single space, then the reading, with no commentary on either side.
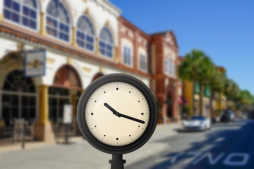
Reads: 10:18
